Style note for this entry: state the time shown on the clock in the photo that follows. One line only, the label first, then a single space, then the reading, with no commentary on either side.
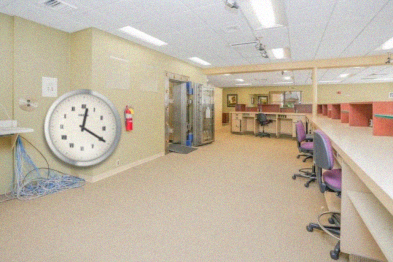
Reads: 12:20
